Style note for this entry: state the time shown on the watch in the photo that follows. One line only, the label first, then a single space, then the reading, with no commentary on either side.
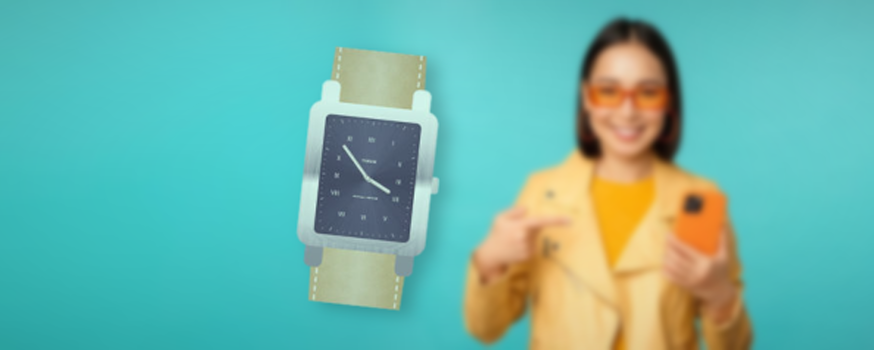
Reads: 3:53
